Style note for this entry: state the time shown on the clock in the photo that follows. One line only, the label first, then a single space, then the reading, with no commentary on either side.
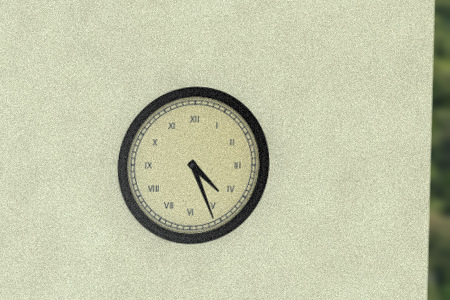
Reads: 4:26
